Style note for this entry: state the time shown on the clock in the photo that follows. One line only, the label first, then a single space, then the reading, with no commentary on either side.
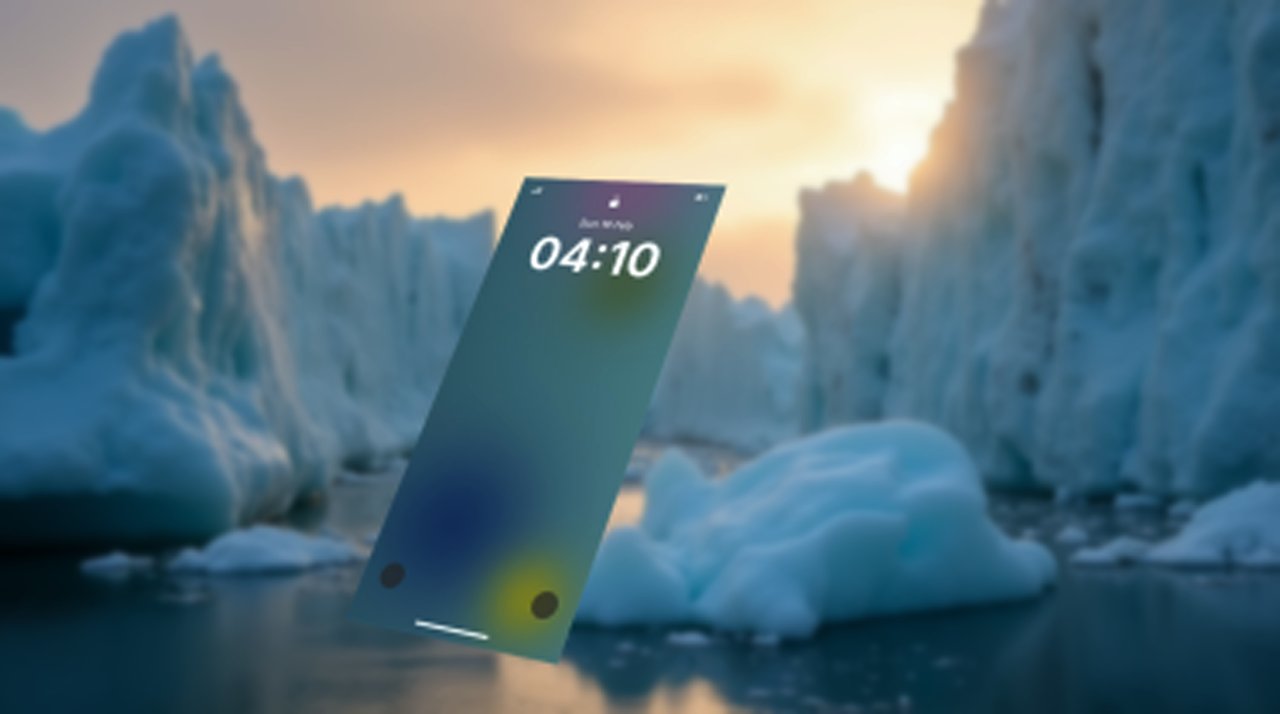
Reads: 4:10
